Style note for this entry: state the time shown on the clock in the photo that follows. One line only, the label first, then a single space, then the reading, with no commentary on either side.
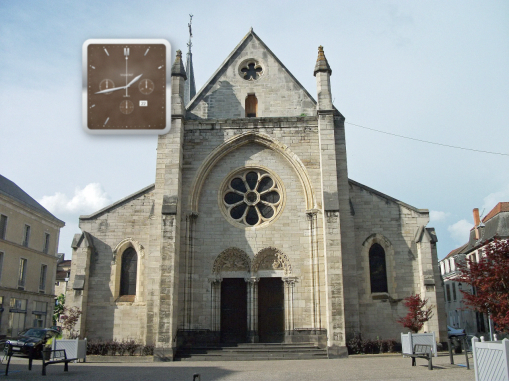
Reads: 1:43
